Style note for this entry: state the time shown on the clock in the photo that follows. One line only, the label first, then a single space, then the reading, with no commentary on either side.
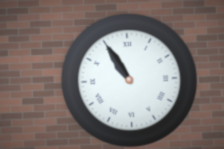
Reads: 10:55
